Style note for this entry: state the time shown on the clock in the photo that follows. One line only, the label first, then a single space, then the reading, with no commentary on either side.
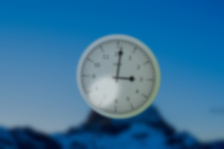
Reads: 3:01
